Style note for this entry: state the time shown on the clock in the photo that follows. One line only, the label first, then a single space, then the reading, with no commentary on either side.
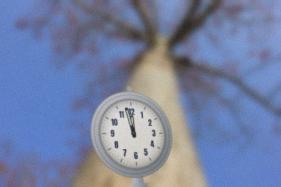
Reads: 11:58
